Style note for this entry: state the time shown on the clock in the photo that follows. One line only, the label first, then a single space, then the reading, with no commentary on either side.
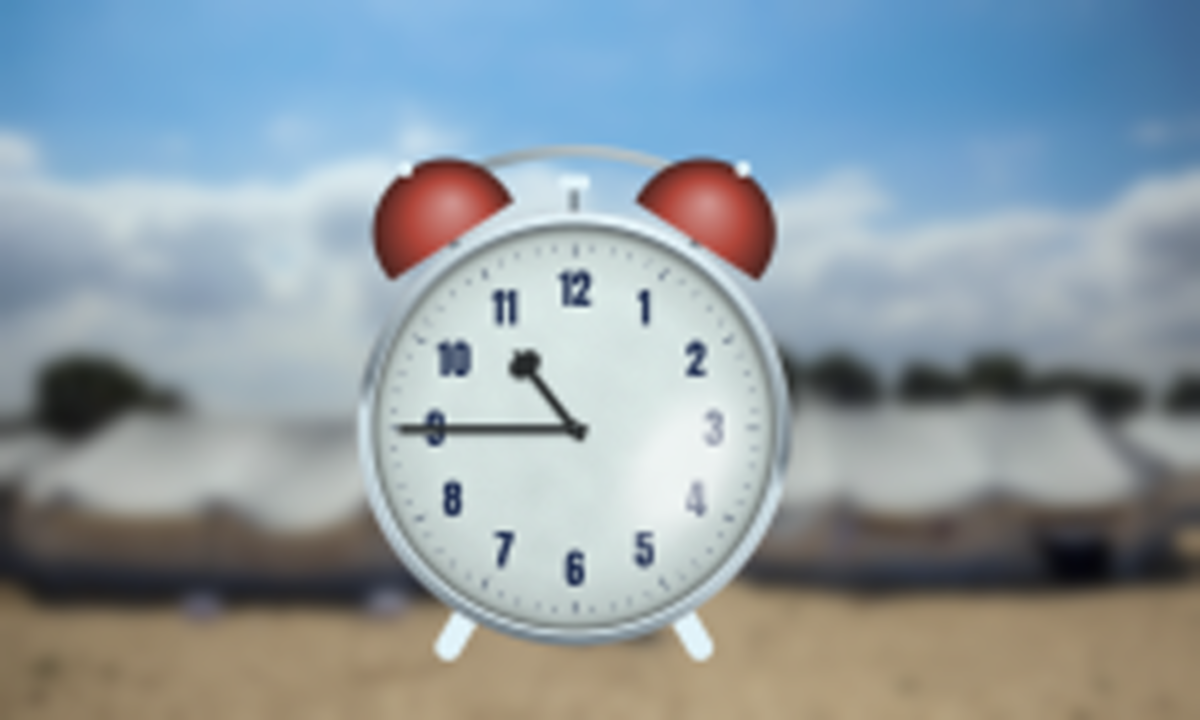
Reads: 10:45
